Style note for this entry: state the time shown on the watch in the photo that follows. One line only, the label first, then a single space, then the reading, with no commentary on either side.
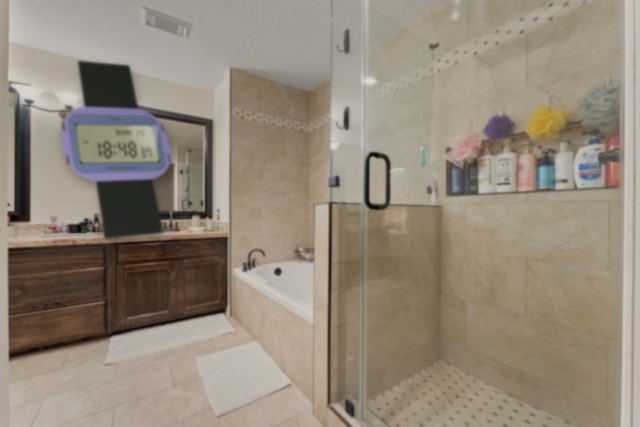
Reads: 18:48
